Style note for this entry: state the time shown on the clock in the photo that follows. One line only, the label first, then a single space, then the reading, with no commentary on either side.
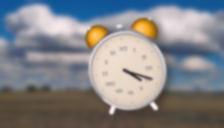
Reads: 4:19
